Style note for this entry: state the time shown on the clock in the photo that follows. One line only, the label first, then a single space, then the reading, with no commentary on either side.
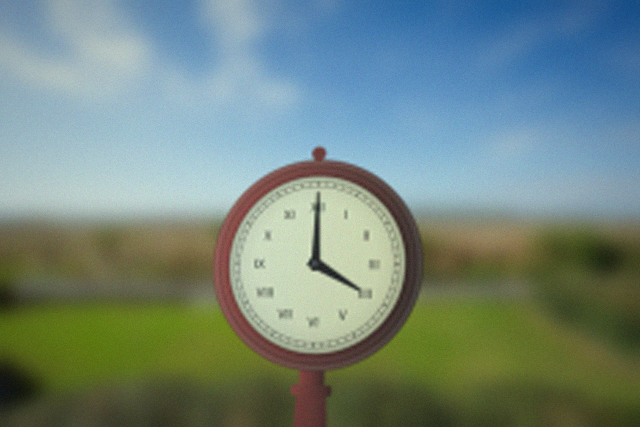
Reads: 4:00
